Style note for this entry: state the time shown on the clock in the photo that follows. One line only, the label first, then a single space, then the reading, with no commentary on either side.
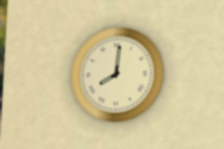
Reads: 8:01
